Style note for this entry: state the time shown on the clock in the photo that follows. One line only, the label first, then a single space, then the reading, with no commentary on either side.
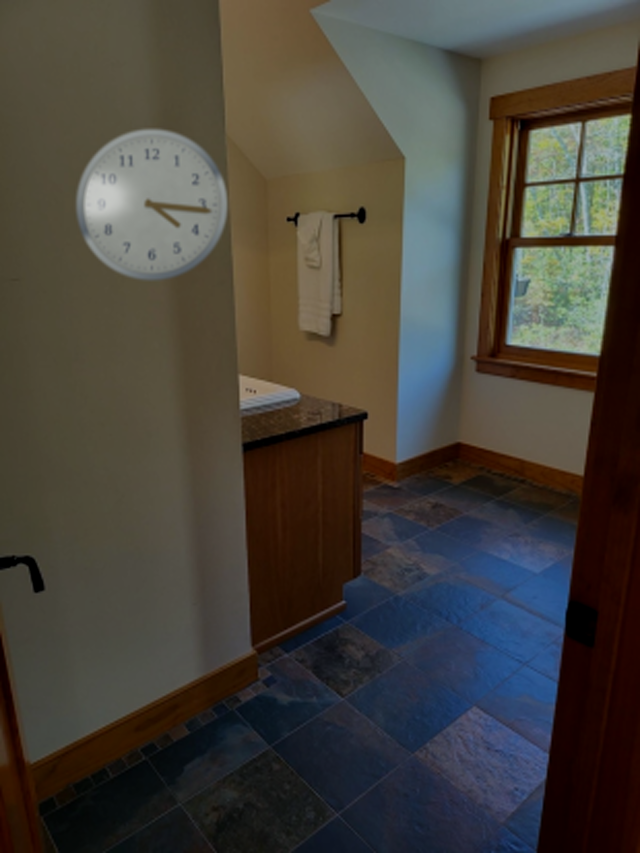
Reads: 4:16
